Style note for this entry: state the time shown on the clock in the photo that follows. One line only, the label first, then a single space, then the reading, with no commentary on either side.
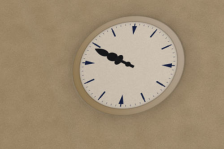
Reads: 9:49
